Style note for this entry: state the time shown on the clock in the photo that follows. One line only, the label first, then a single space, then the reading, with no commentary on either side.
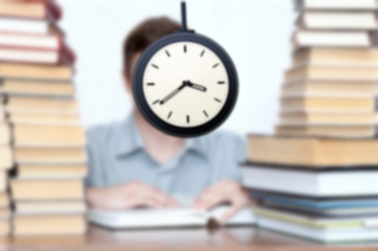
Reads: 3:39
